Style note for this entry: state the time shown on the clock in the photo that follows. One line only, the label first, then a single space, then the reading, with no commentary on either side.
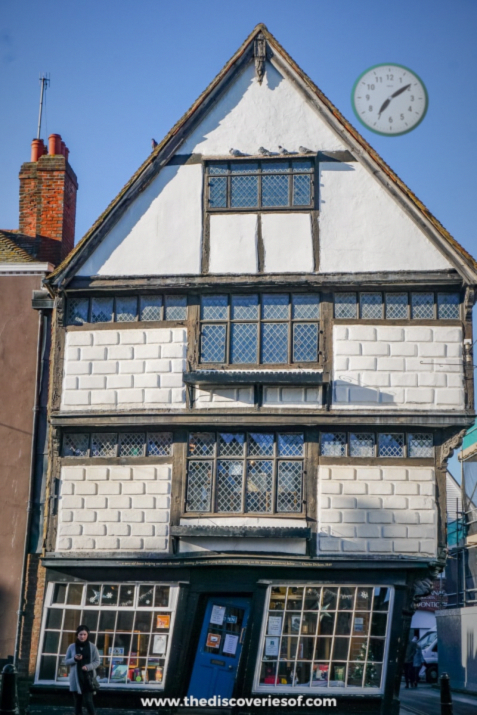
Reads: 7:09
